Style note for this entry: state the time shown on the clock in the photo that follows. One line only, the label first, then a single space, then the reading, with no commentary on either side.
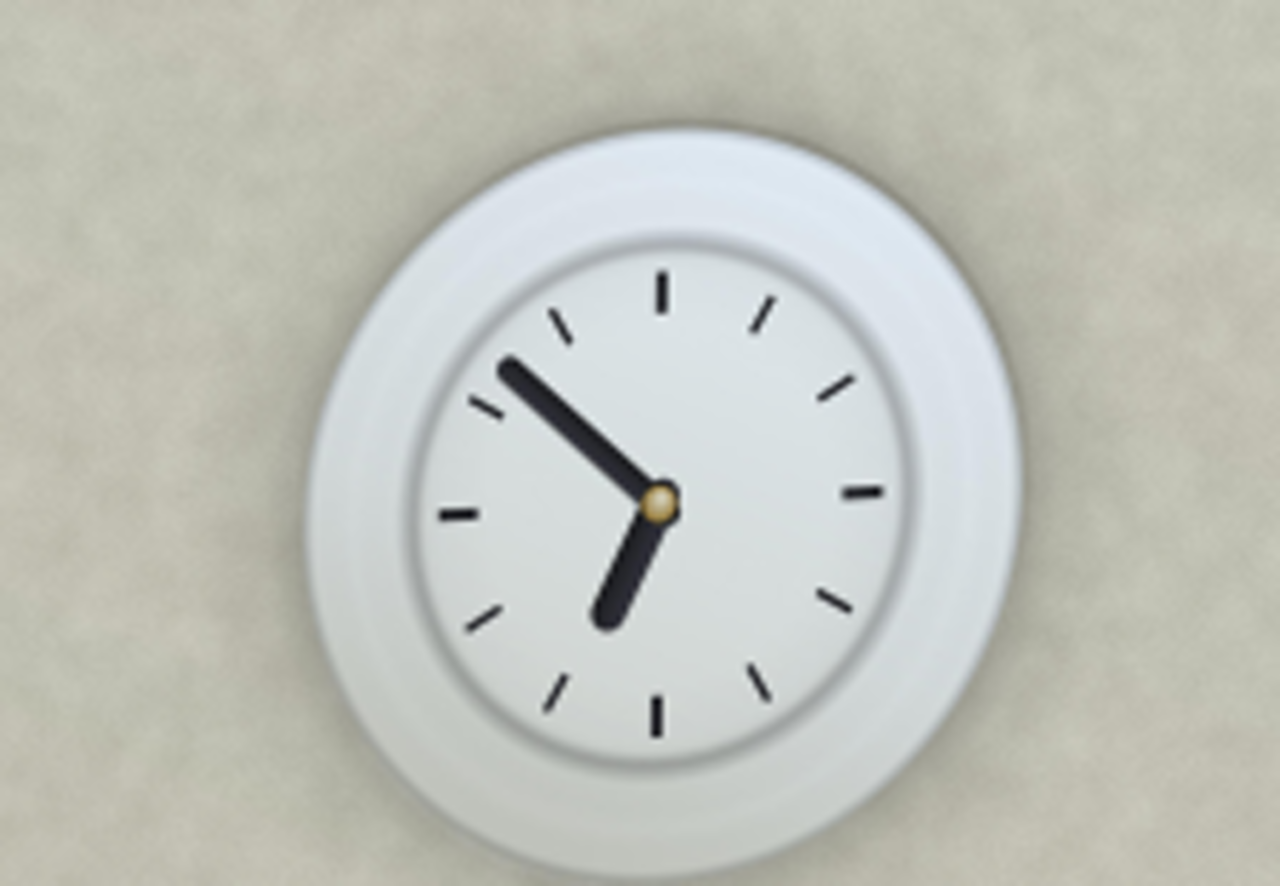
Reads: 6:52
